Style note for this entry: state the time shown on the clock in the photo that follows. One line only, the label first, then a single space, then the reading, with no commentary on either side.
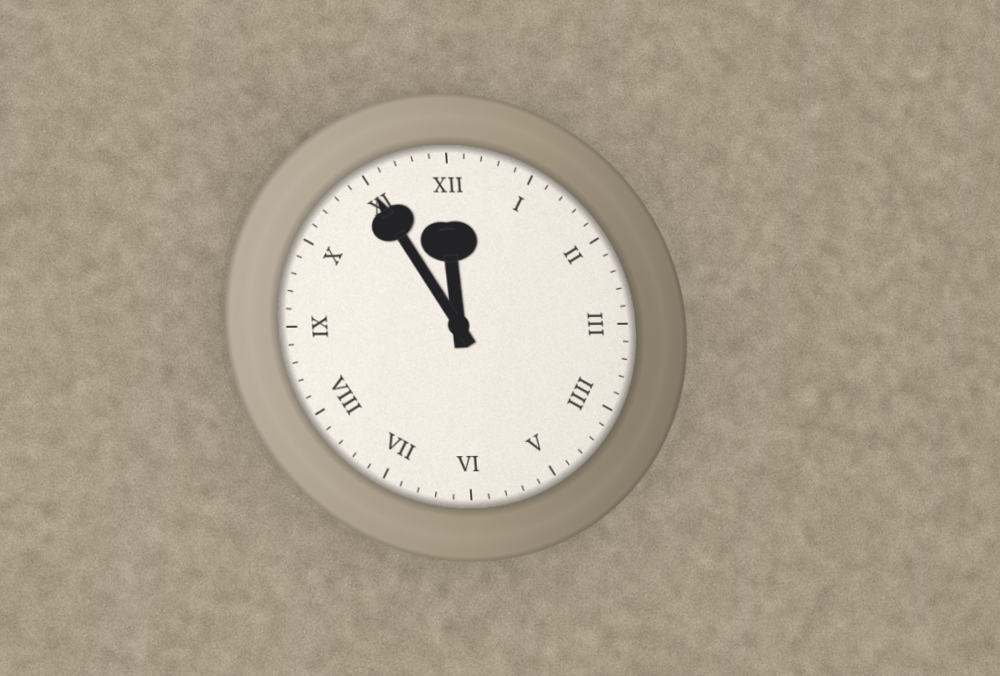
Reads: 11:55
